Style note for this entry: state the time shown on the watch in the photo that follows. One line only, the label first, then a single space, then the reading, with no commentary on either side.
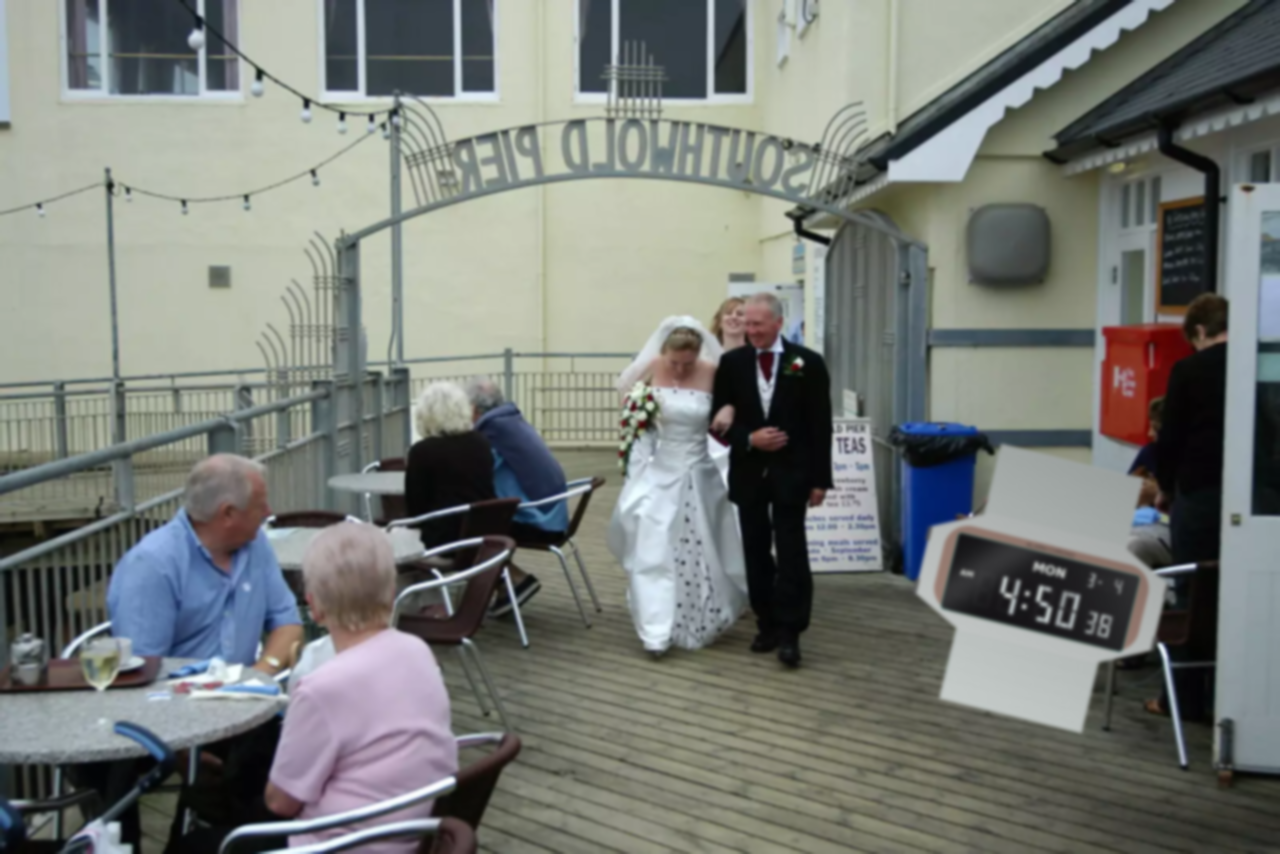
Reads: 4:50:38
